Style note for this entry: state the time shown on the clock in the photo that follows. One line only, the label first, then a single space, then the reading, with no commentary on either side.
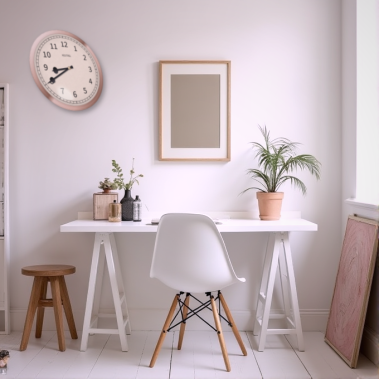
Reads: 8:40
